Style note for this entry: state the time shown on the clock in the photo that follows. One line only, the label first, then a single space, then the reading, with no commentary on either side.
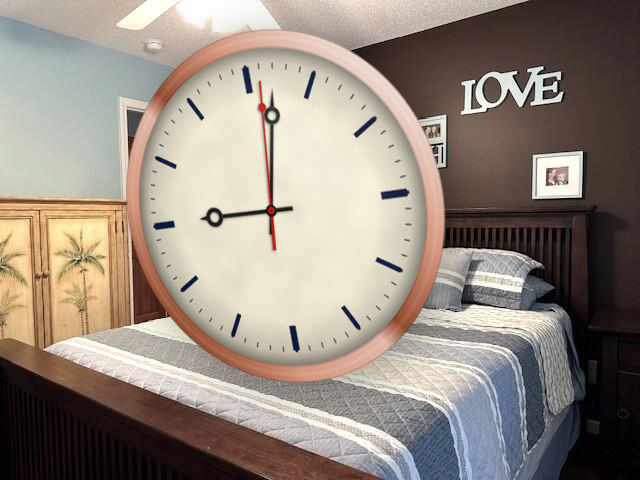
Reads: 9:02:01
